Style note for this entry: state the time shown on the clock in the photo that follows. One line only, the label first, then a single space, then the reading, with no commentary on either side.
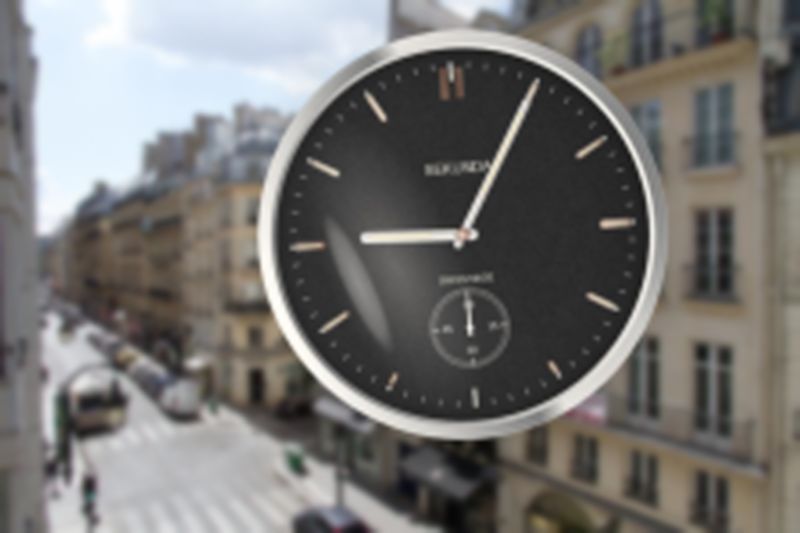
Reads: 9:05
